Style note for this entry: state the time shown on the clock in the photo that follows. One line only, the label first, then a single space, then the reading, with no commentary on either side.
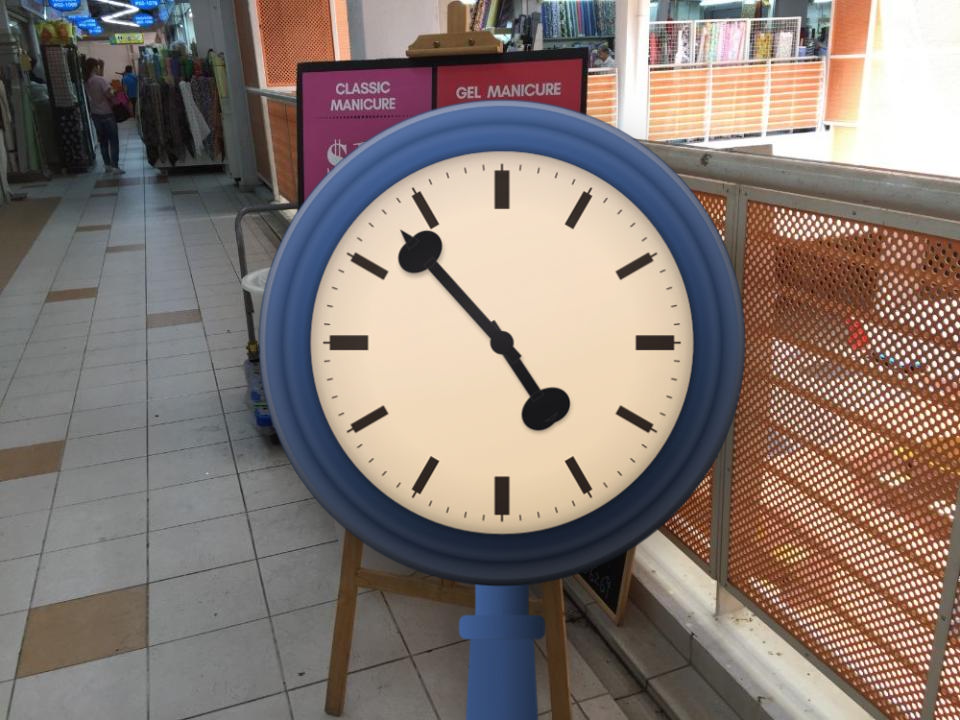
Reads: 4:53
